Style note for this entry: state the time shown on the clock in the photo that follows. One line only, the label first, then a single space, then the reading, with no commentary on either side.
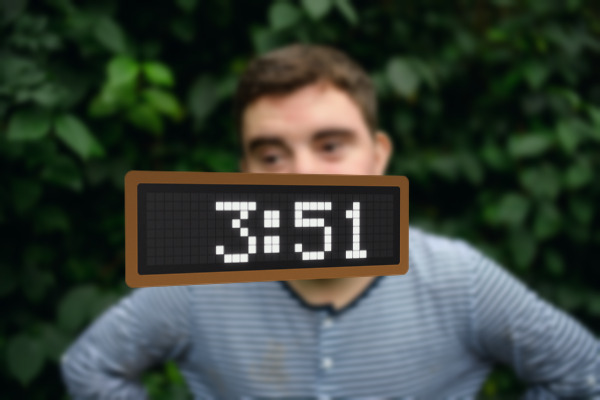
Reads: 3:51
